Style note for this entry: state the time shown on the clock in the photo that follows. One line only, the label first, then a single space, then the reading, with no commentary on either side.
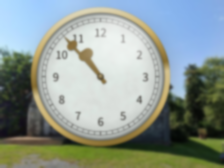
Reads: 10:53
